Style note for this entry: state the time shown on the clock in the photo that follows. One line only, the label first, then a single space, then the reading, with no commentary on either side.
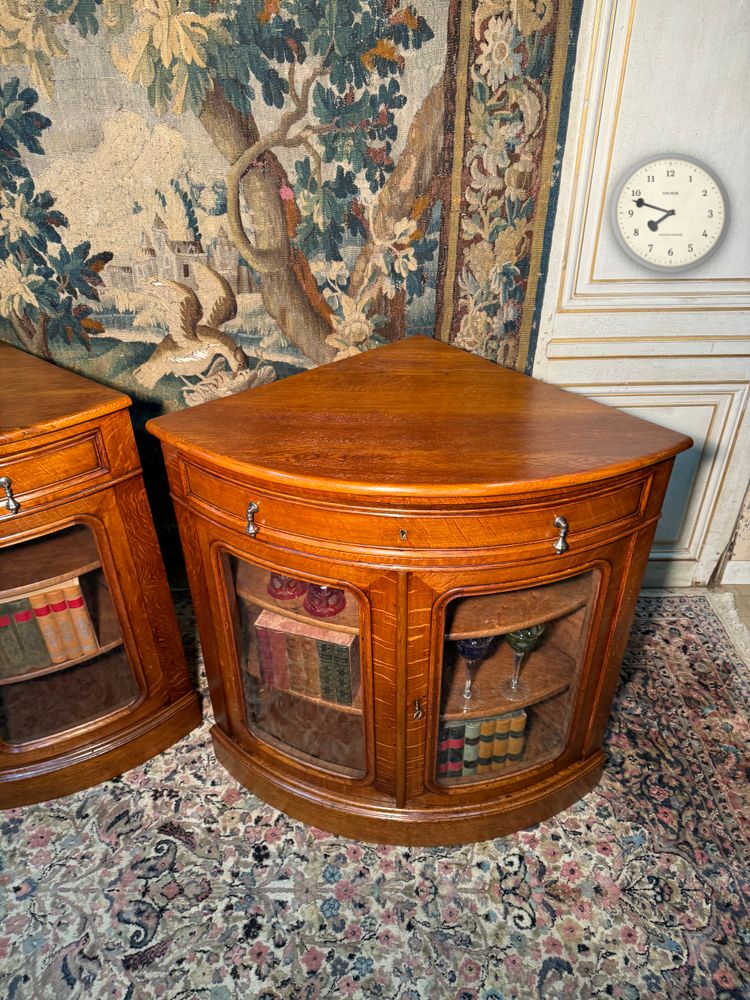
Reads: 7:48
